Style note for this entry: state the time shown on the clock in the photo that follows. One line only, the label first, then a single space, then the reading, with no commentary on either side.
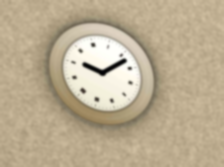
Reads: 10:12
